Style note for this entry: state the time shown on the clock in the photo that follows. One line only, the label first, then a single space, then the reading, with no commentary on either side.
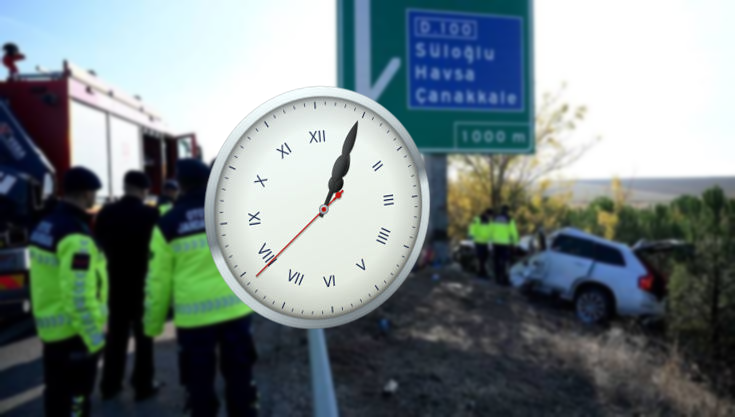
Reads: 1:04:39
